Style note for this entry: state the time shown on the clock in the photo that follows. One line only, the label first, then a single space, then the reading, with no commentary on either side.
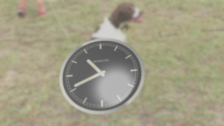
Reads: 10:41
